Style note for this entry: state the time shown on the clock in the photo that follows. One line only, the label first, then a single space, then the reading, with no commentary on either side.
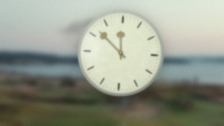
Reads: 11:52
